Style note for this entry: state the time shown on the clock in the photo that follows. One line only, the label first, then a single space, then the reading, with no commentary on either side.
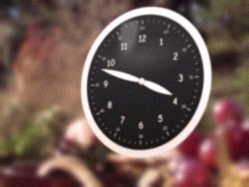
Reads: 3:48
